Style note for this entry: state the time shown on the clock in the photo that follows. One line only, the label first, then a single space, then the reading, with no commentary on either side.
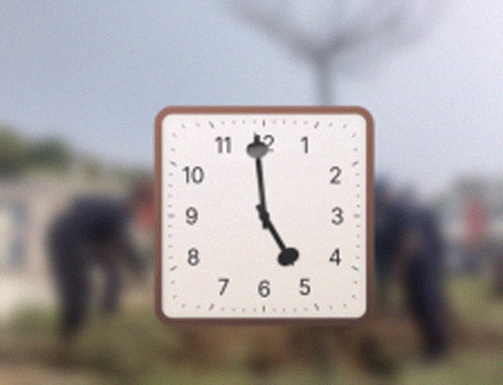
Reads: 4:59
